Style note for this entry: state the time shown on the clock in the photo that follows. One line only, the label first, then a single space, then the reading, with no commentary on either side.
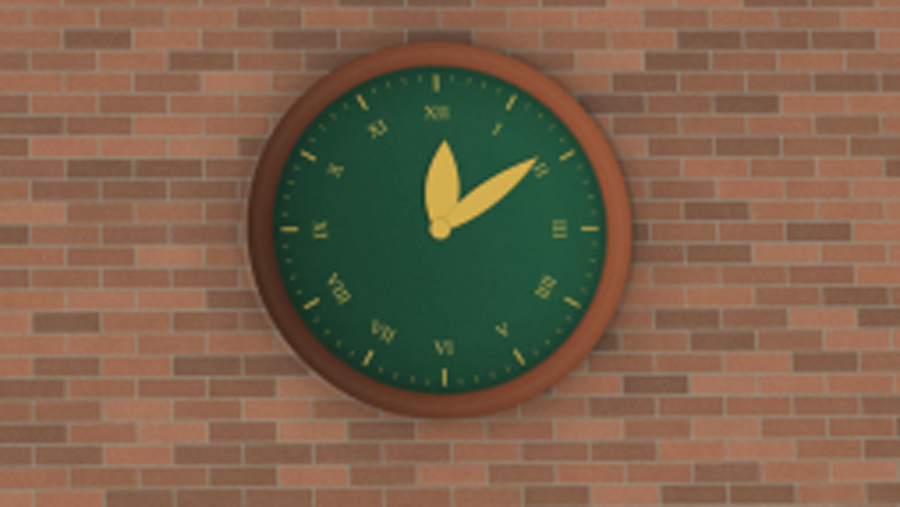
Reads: 12:09
